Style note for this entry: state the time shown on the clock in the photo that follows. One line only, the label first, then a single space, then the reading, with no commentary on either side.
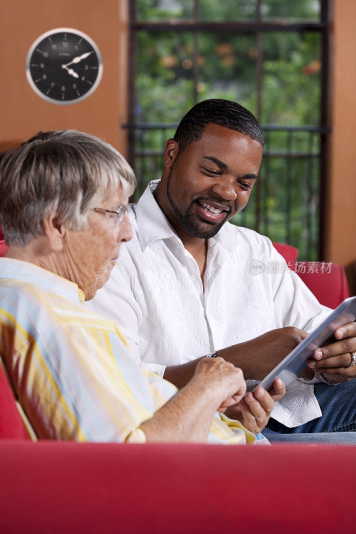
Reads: 4:10
